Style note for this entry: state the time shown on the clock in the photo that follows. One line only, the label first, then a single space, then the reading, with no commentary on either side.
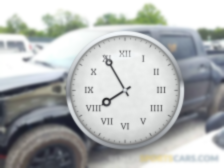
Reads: 7:55
